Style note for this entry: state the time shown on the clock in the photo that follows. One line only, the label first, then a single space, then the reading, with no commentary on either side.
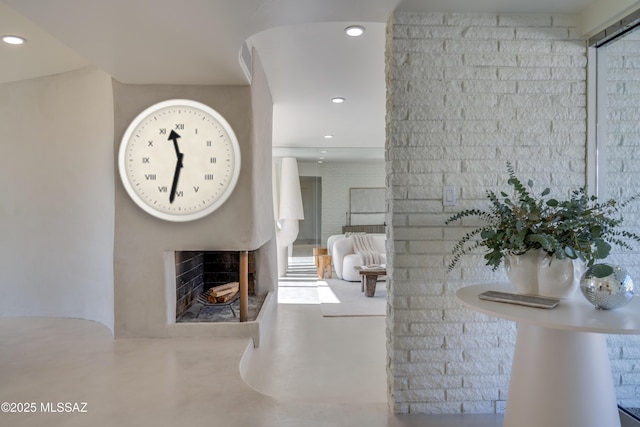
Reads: 11:32
